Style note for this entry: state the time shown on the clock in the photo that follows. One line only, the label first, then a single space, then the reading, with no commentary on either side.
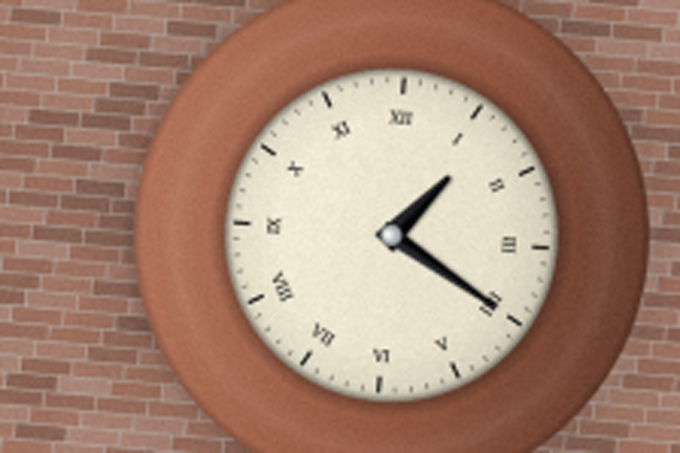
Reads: 1:20
